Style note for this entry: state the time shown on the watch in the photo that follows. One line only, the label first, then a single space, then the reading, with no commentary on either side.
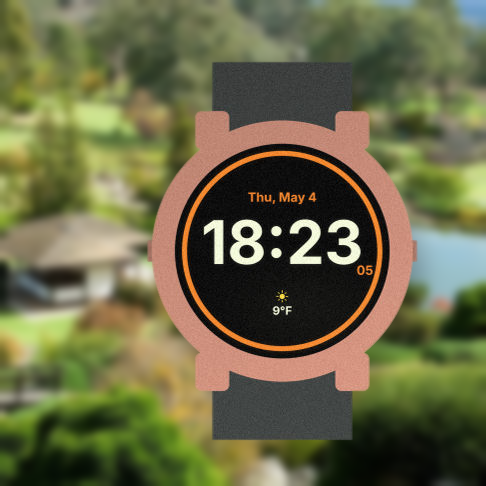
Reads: 18:23:05
